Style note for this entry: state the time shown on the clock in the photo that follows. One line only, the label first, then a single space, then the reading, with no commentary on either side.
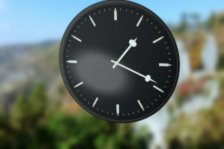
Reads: 1:19
